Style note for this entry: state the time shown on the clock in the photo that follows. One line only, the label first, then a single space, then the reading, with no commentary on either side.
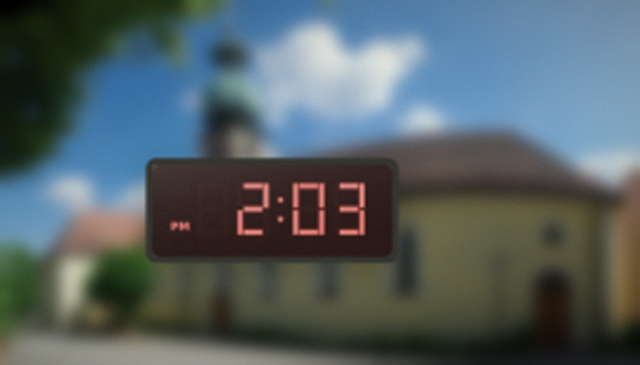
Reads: 2:03
